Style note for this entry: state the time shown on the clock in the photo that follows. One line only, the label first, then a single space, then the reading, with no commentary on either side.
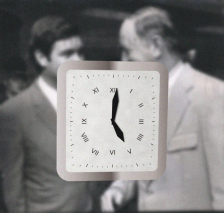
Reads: 5:01
